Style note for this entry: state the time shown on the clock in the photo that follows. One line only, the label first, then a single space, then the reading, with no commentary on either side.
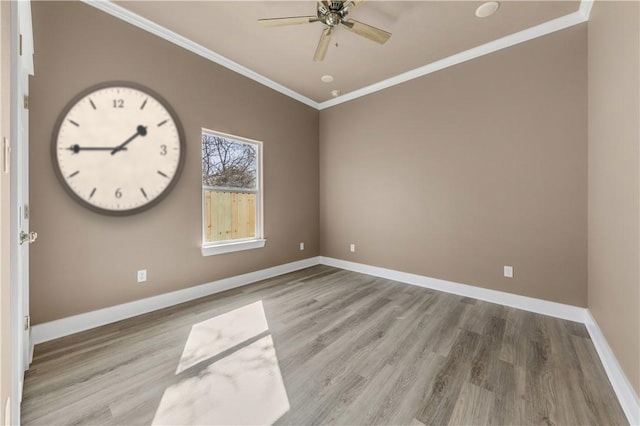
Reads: 1:45
